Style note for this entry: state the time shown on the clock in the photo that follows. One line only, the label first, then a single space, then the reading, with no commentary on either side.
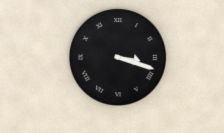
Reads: 3:18
